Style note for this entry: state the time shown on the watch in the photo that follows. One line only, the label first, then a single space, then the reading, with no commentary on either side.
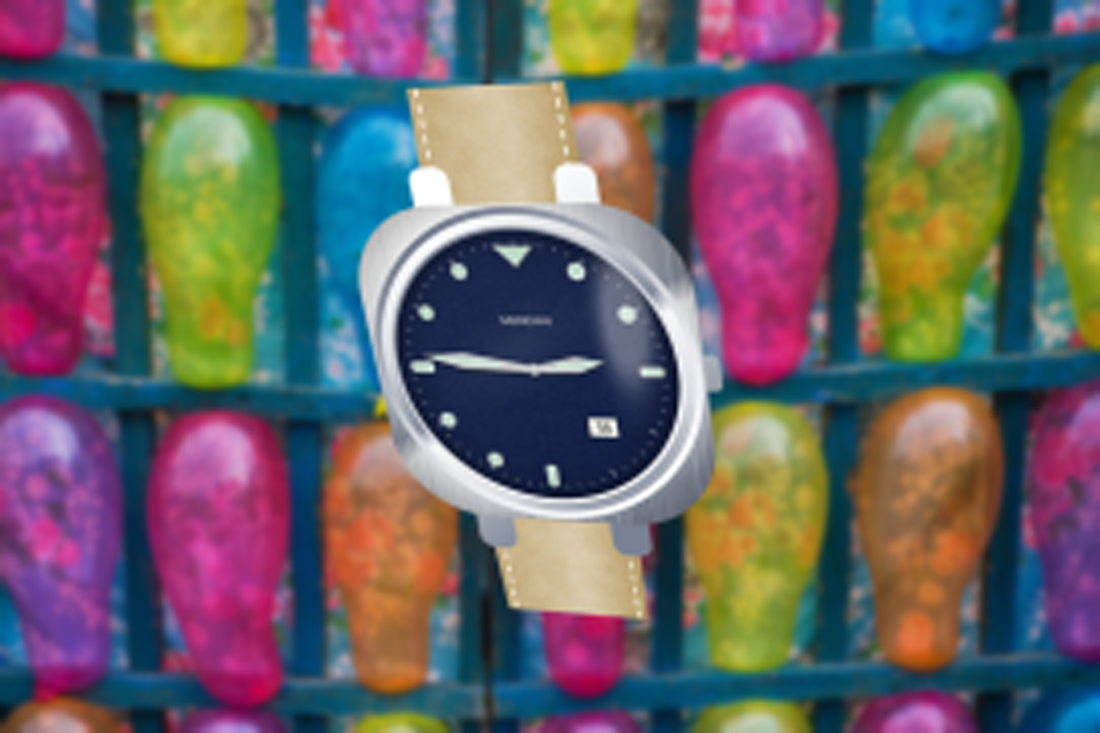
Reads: 2:46
